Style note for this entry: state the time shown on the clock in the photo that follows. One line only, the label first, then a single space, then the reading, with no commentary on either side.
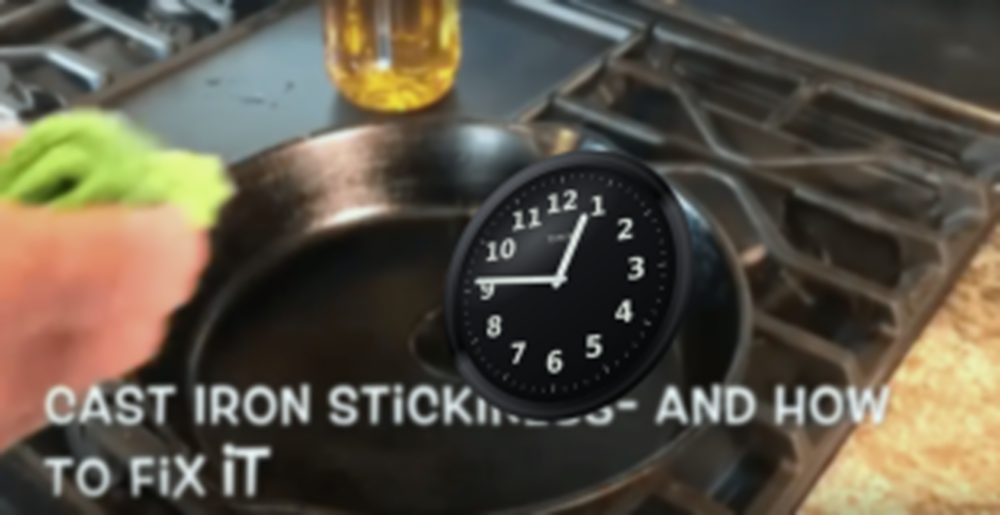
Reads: 12:46
